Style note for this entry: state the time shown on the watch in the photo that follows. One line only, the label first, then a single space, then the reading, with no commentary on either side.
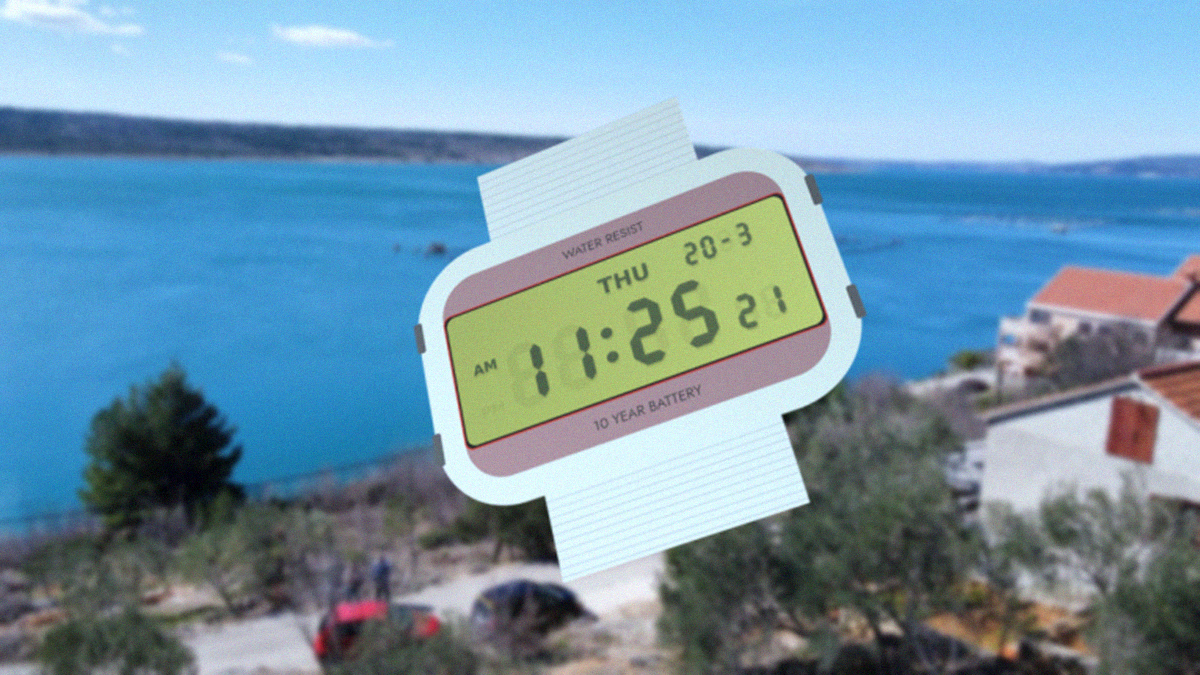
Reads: 11:25:21
